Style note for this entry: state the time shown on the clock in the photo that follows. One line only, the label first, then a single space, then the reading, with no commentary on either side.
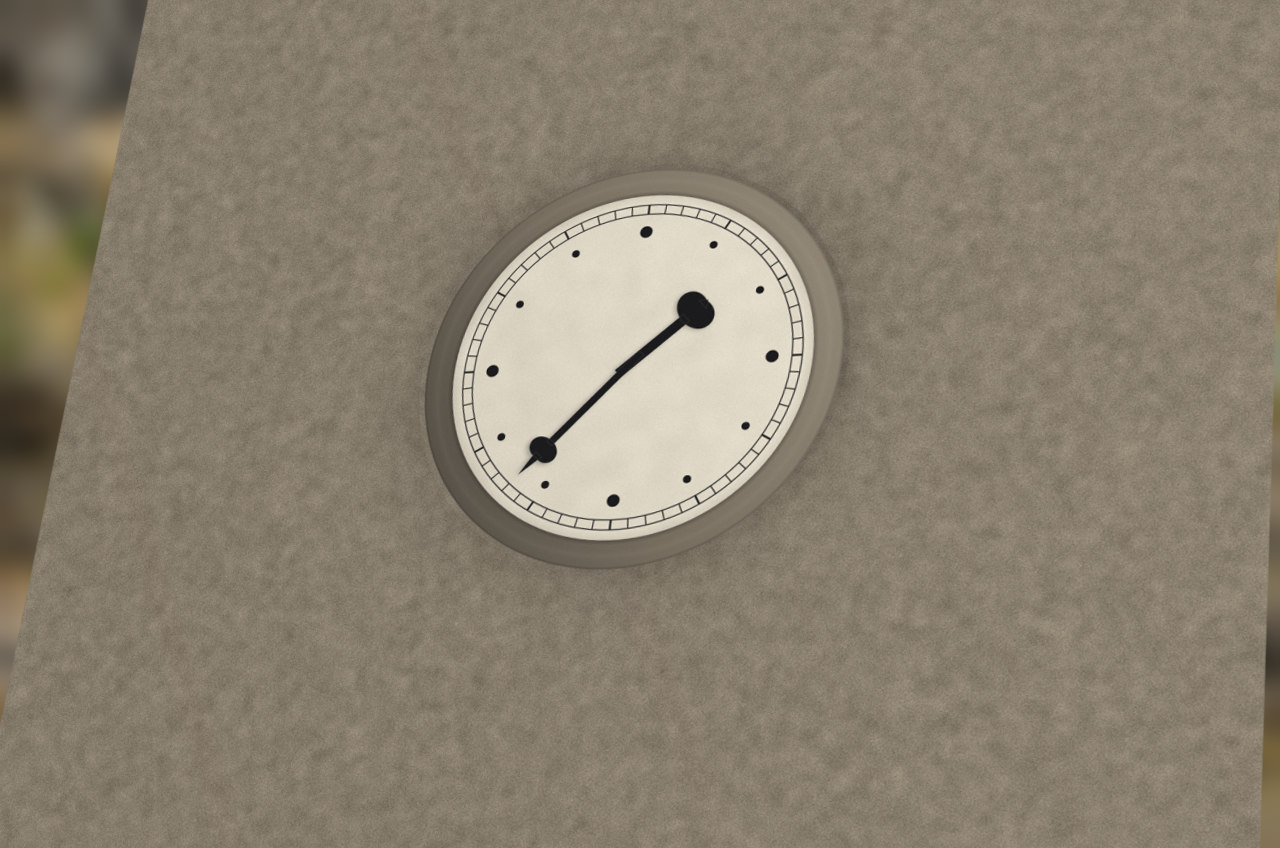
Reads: 1:37
